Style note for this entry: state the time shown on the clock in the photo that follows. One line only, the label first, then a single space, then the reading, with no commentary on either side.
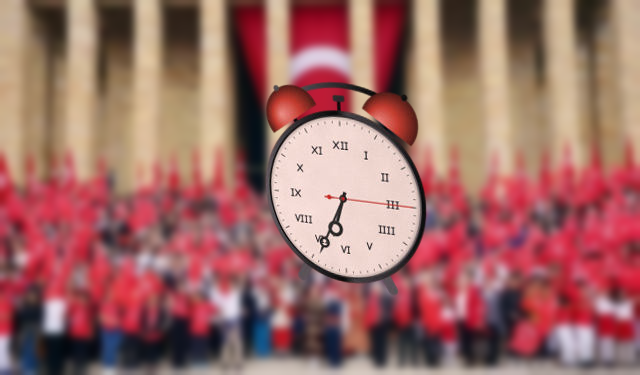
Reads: 6:34:15
